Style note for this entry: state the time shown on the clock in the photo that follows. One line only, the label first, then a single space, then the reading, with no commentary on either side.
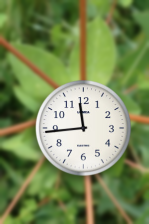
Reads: 11:44
